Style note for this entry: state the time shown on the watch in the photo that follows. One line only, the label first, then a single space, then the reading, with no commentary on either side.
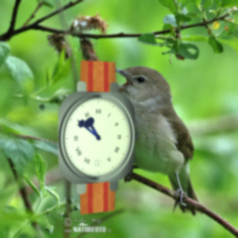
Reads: 10:51
